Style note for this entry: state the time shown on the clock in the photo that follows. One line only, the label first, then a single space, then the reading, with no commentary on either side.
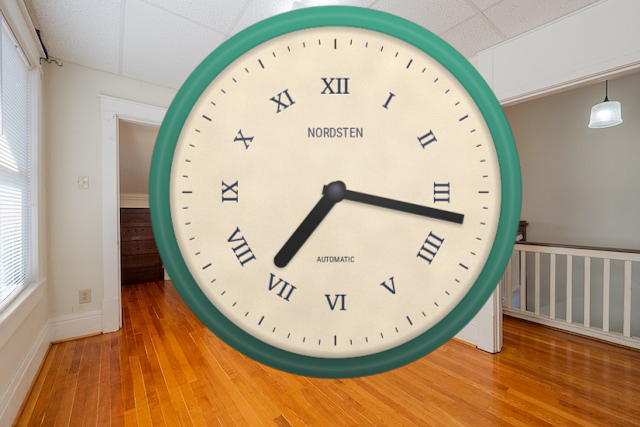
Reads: 7:17
